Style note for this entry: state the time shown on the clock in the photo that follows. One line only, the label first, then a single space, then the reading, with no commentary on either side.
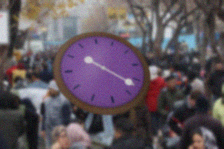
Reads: 10:22
